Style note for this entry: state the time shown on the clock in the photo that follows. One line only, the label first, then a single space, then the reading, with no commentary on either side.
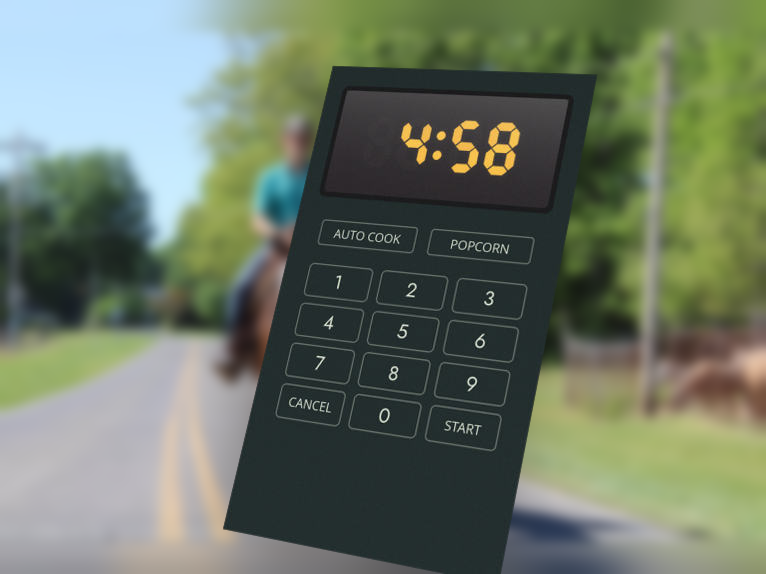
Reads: 4:58
